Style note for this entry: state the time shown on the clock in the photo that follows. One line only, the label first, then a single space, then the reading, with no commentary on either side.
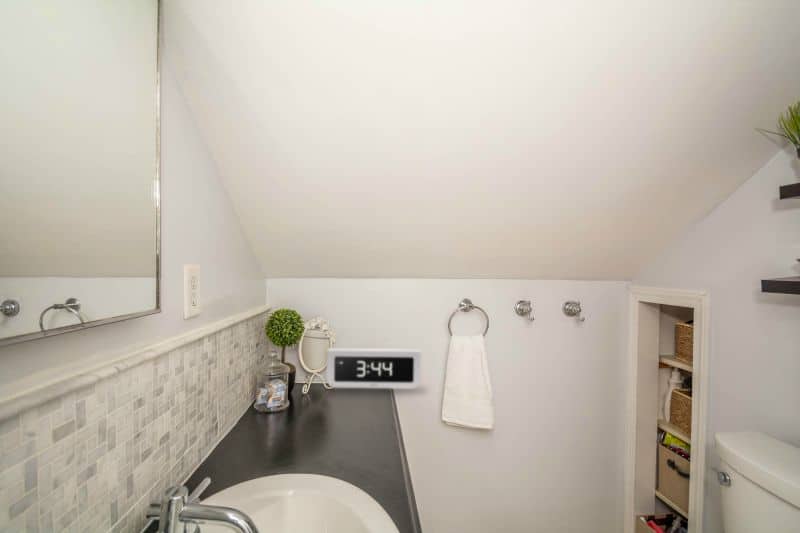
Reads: 3:44
